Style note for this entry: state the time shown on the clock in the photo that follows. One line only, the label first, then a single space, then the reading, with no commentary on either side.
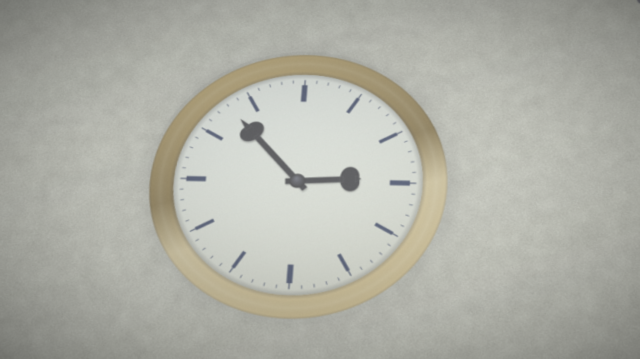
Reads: 2:53
